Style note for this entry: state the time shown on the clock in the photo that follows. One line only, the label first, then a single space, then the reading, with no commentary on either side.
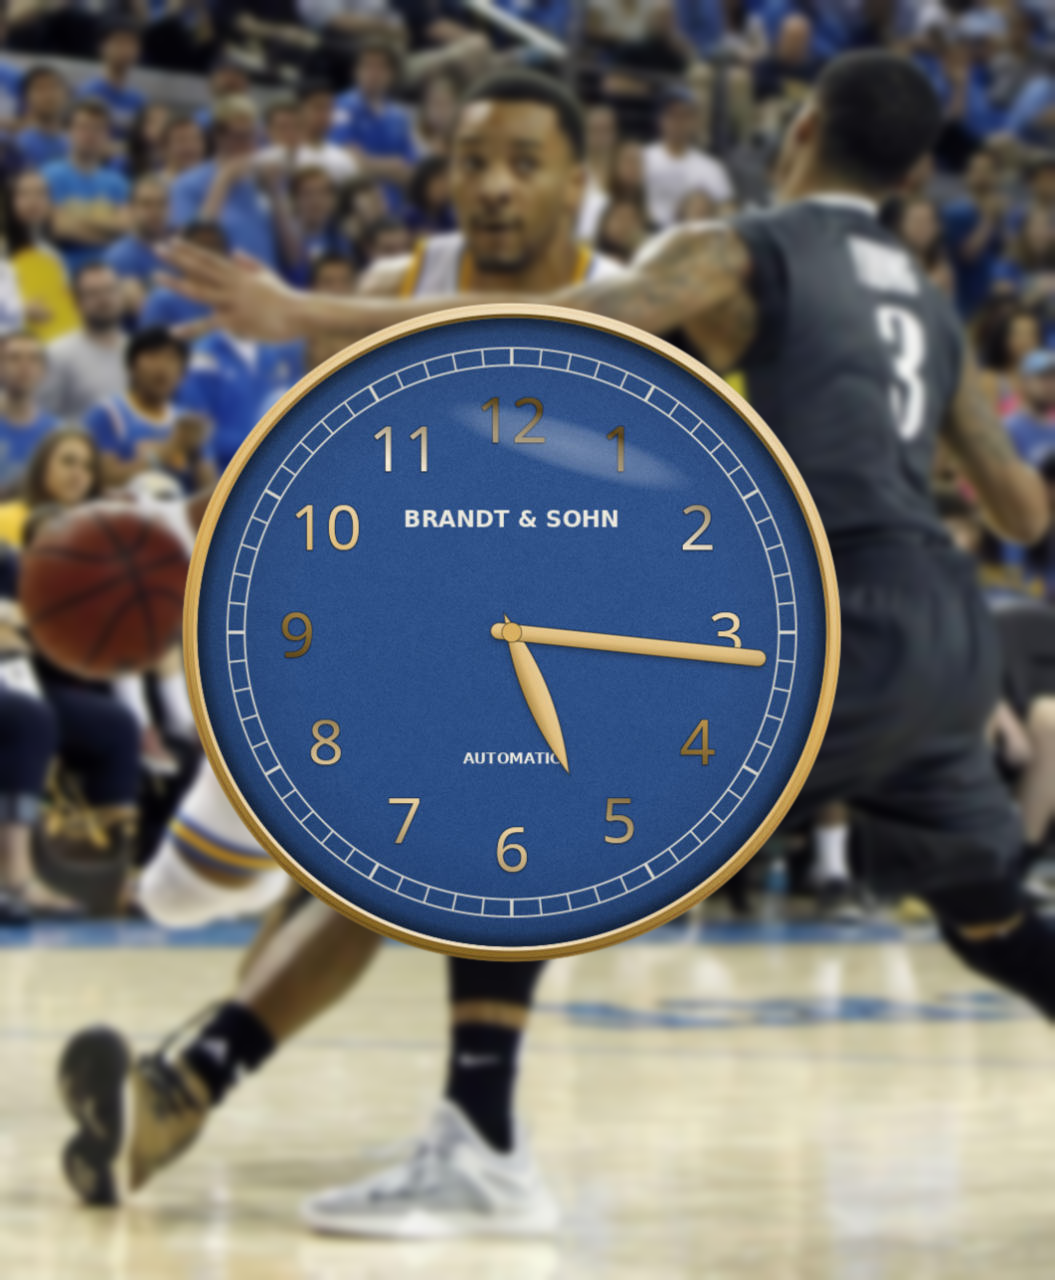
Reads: 5:16
